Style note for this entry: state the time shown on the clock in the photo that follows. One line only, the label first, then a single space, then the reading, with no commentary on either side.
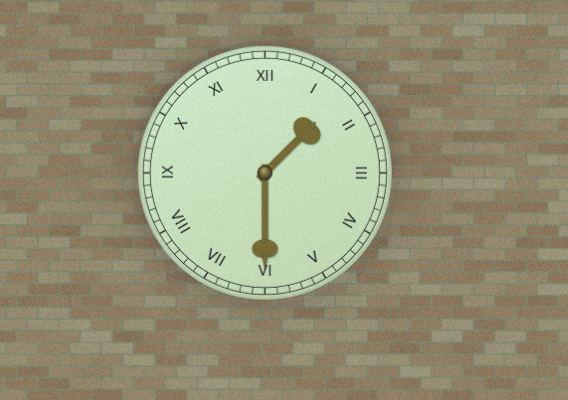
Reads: 1:30
